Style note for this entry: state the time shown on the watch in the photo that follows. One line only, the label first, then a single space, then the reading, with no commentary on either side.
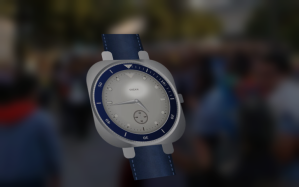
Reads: 4:44
